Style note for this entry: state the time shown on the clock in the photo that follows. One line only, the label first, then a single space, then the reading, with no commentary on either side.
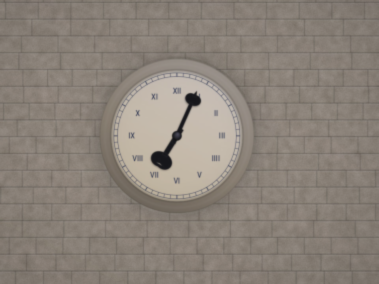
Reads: 7:04
